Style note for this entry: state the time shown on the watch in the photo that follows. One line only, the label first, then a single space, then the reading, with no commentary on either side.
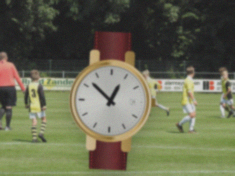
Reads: 12:52
